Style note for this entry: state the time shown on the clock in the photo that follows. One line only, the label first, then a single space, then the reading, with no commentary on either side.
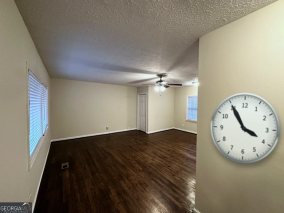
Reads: 3:55
